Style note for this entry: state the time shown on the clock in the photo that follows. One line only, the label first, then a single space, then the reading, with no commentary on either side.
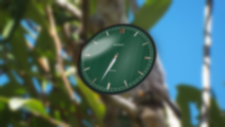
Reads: 6:33
